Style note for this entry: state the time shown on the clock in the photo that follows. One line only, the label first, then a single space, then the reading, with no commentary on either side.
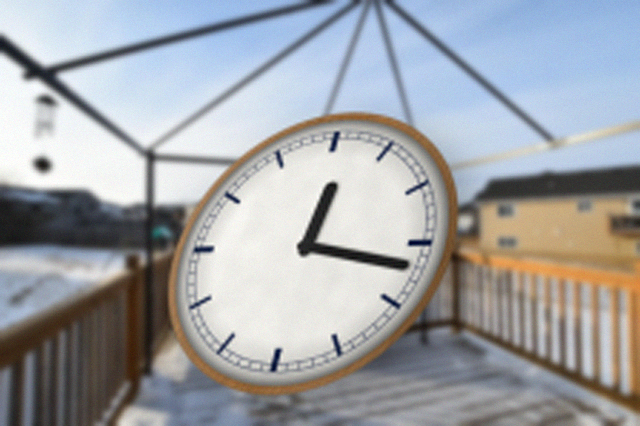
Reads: 12:17
